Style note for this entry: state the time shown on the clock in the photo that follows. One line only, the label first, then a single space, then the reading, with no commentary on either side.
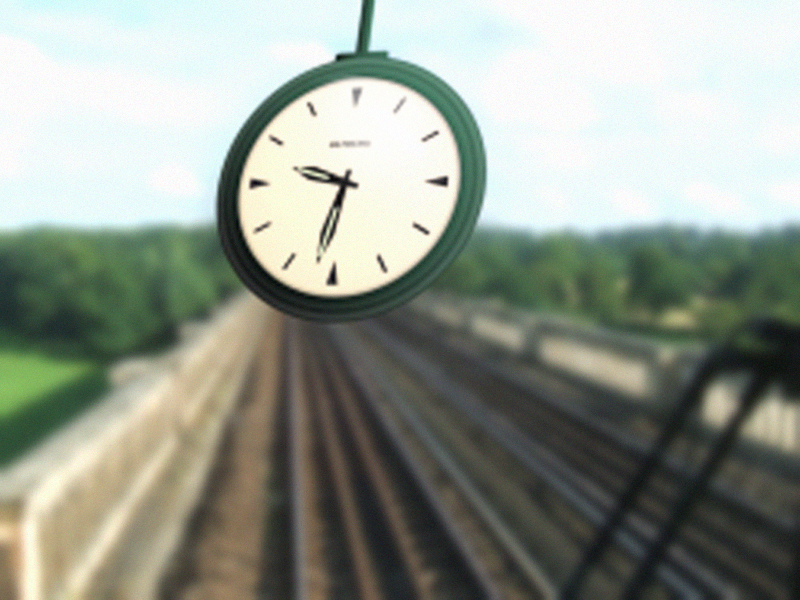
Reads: 9:32
